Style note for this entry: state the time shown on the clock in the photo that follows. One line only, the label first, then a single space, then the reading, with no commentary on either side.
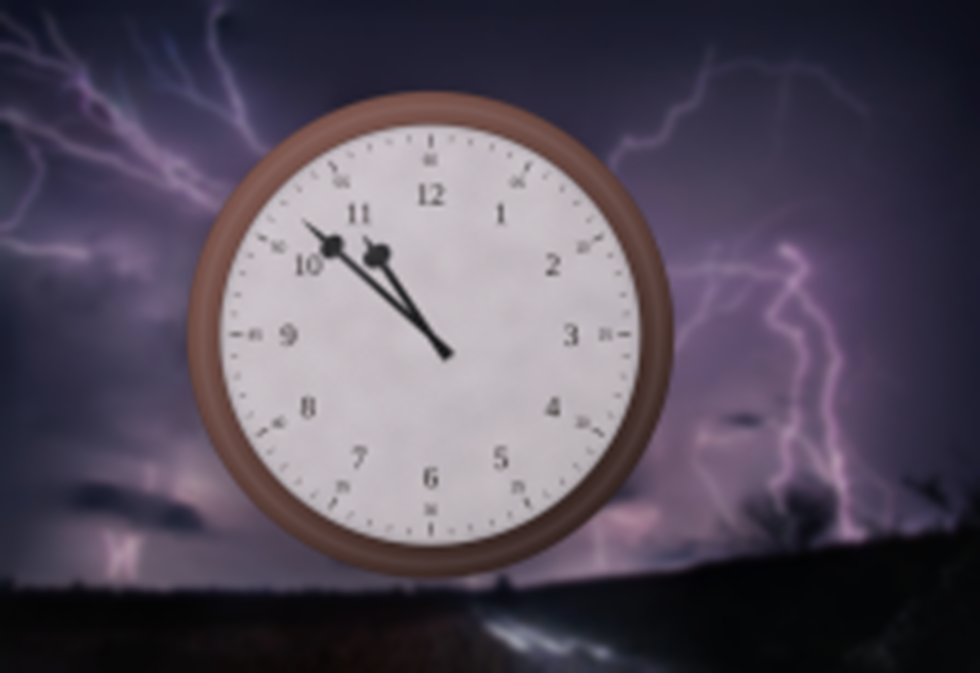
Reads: 10:52
